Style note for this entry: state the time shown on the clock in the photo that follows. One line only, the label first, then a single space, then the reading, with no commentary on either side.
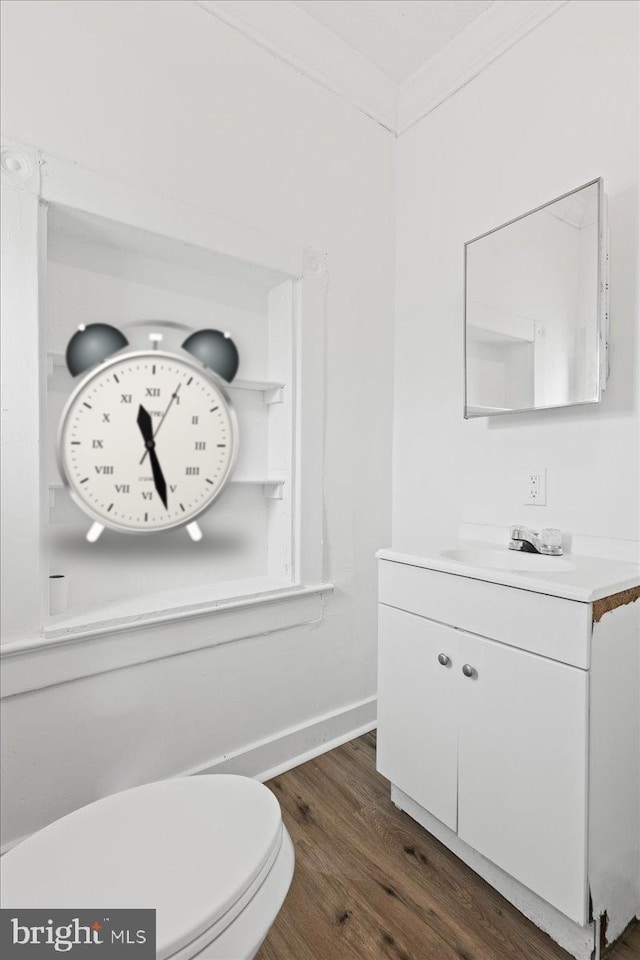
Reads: 11:27:04
